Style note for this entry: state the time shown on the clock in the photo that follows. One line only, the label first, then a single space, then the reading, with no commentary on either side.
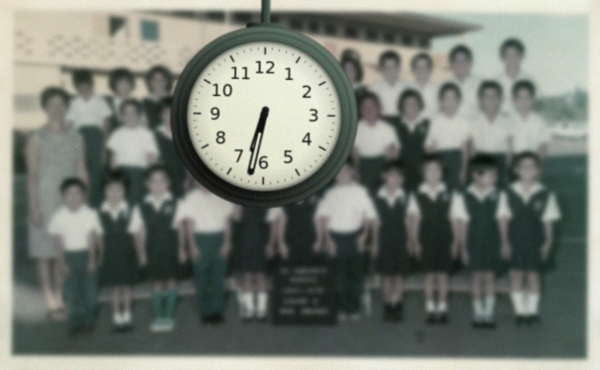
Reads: 6:32
